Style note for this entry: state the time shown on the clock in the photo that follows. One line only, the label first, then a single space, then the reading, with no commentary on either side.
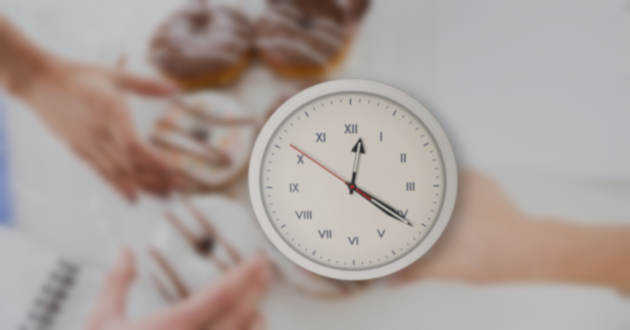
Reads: 12:20:51
